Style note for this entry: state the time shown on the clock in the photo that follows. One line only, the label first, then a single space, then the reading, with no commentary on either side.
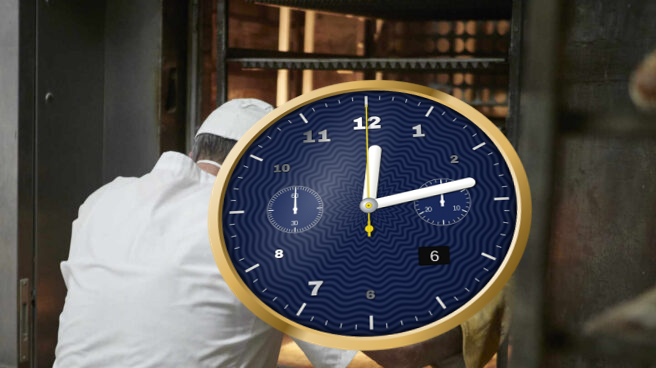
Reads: 12:13
